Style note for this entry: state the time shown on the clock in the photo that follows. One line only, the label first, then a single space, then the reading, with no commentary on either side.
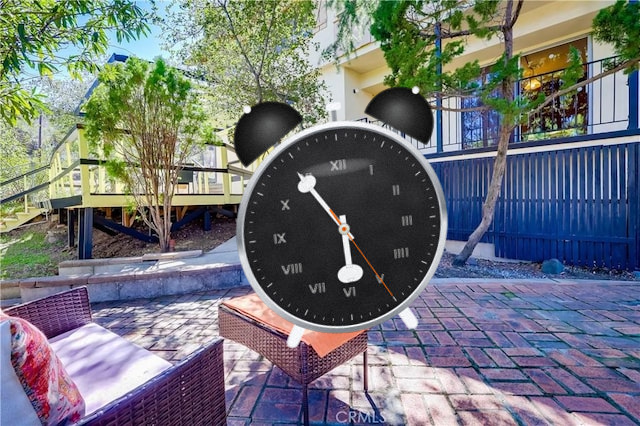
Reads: 5:54:25
